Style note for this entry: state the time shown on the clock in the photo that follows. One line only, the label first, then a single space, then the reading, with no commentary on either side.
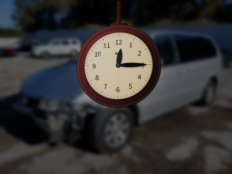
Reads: 12:15
